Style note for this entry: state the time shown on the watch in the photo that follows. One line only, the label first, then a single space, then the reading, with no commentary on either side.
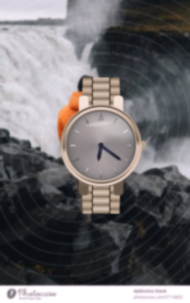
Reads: 6:21
